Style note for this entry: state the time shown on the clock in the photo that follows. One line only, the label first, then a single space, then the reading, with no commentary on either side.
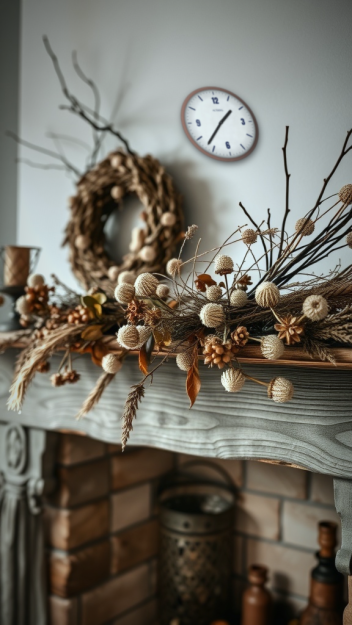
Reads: 1:37
